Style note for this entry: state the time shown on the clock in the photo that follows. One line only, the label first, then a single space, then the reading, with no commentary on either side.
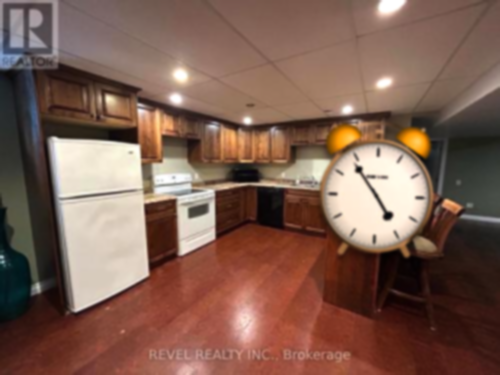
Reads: 4:54
